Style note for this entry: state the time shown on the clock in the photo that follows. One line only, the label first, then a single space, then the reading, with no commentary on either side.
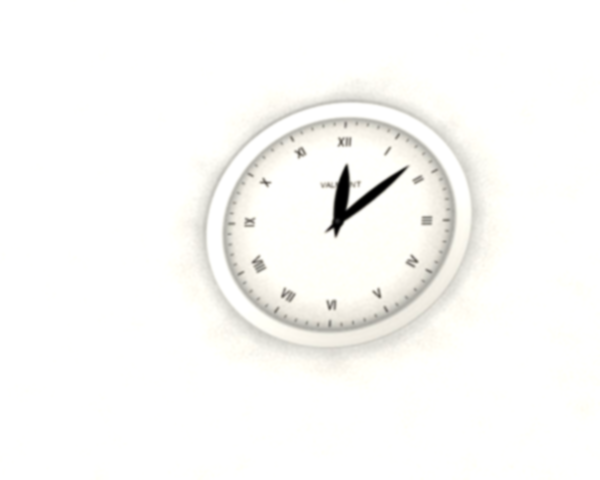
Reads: 12:08
